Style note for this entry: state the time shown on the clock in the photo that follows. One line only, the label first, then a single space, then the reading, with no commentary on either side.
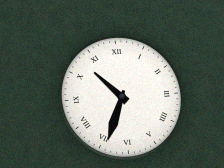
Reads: 10:34
